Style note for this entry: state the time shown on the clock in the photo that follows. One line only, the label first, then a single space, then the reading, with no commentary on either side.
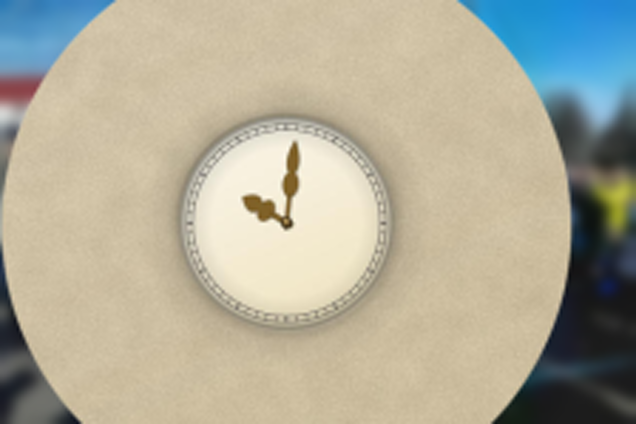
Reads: 10:01
